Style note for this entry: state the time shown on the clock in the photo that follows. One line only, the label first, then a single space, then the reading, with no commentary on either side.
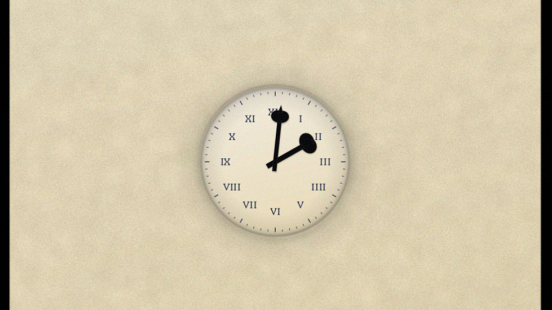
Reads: 2:01
